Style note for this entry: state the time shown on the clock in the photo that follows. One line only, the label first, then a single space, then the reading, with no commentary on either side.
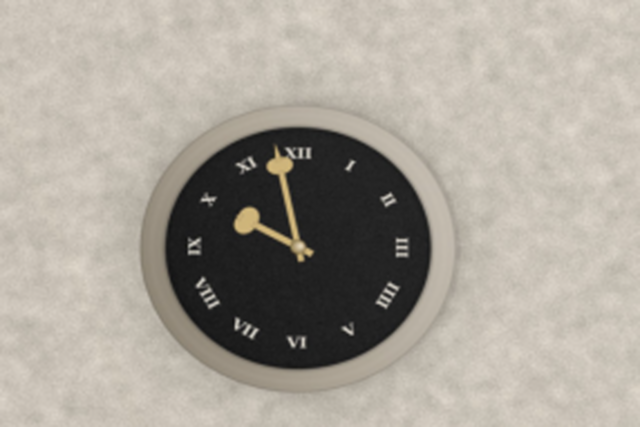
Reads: 9:58
